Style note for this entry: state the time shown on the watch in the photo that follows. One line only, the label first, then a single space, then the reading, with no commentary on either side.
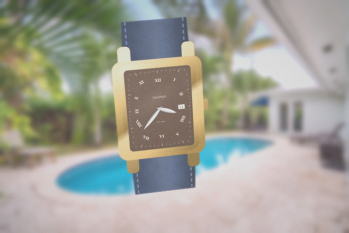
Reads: 3:37
